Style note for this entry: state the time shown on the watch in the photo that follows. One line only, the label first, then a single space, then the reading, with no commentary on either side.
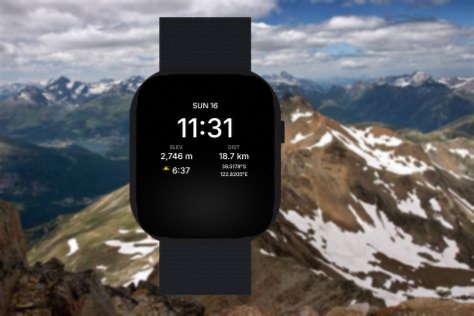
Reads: 11:31
